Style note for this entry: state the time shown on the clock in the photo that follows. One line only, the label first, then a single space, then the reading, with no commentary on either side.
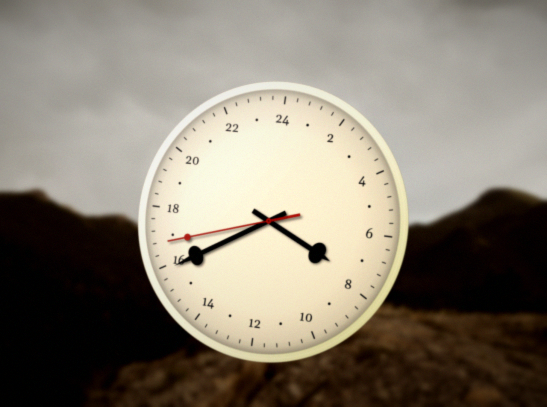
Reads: 7:39:42
